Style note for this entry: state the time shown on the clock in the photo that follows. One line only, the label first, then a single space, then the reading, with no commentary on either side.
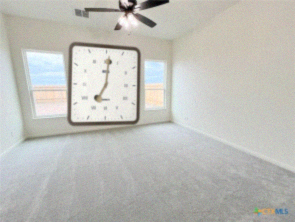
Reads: 7:01
